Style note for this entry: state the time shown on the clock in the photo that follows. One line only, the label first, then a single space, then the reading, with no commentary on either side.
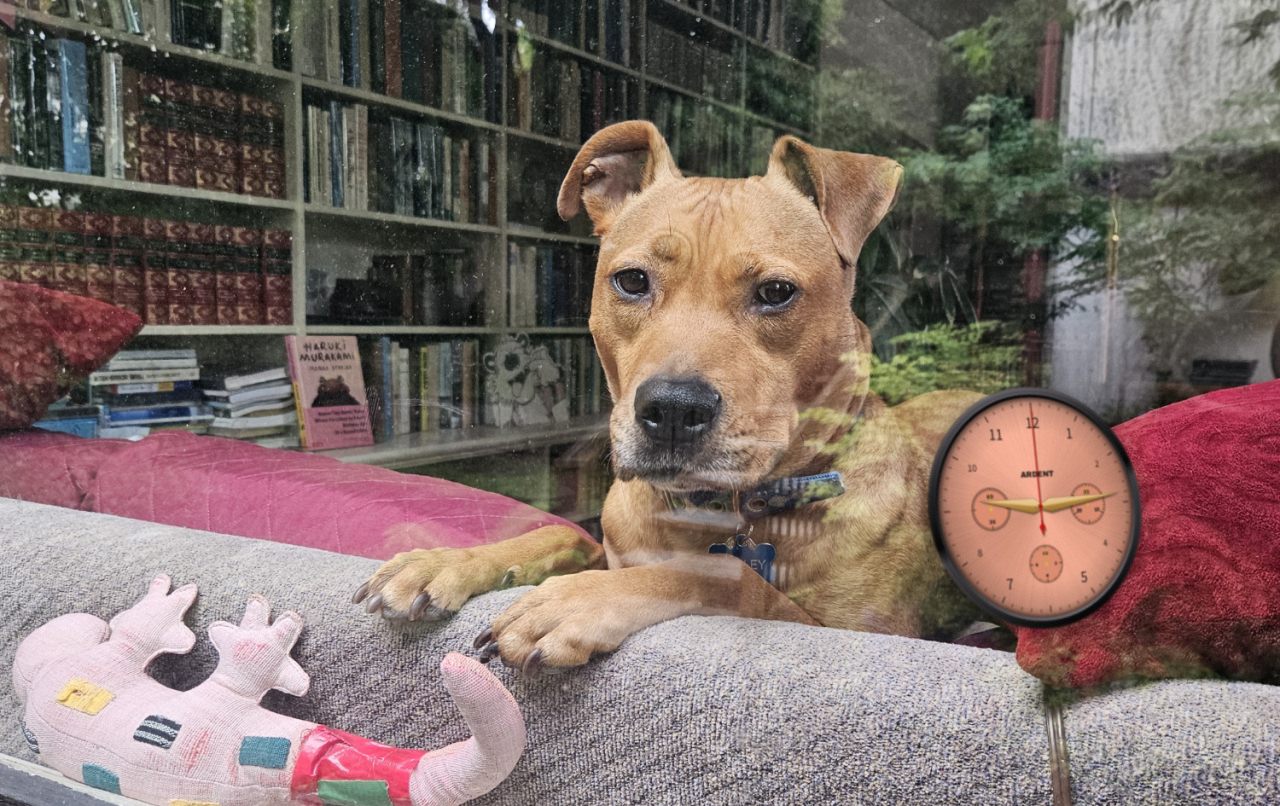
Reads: 9:14
